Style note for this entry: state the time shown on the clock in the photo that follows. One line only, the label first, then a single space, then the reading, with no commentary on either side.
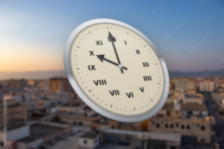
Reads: 10:00
